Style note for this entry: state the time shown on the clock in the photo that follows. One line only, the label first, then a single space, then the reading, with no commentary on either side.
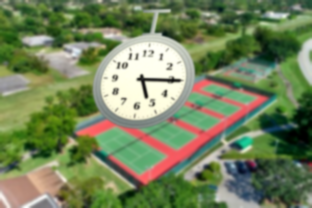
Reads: 5:15
